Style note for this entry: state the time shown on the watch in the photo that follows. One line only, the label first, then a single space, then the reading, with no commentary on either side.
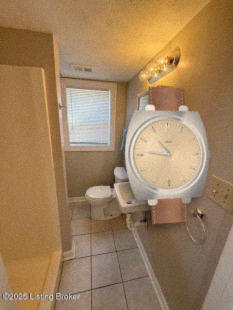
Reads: 10:46
